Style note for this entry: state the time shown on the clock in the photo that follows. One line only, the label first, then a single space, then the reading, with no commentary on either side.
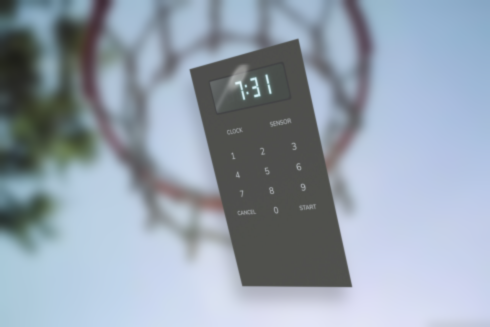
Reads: 7:31
